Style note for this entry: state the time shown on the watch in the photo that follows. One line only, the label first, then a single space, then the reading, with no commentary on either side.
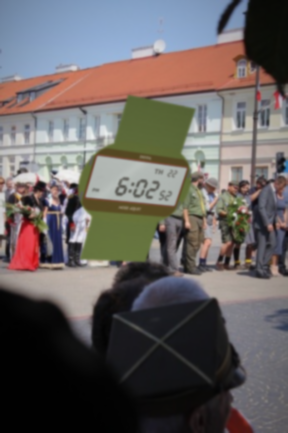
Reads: 6:02
